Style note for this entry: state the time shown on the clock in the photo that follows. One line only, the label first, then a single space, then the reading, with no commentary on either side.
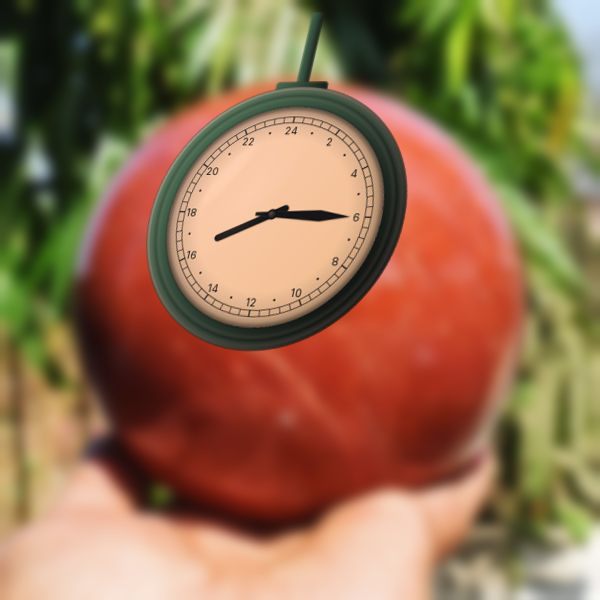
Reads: 16:15
